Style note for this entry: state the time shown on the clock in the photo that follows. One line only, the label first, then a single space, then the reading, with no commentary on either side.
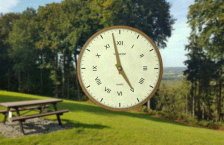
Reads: 4:58
